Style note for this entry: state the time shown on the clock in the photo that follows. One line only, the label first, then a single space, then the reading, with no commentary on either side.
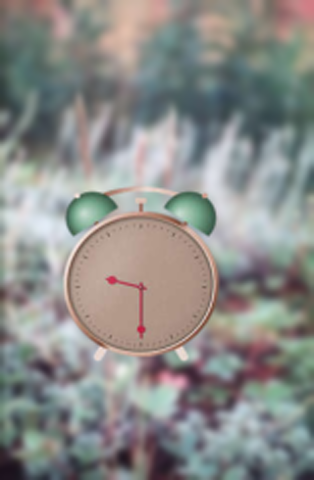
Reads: 9:30
